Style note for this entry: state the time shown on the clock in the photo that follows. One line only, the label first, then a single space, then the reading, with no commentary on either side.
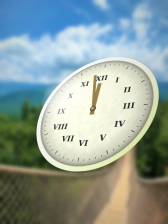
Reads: 11:58
